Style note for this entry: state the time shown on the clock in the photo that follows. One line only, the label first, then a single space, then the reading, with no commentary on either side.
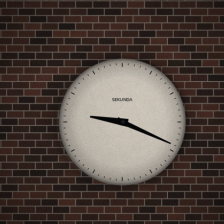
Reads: 9:19
